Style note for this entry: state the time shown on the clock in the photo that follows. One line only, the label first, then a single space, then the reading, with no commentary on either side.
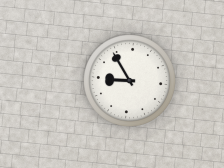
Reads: 8:54
